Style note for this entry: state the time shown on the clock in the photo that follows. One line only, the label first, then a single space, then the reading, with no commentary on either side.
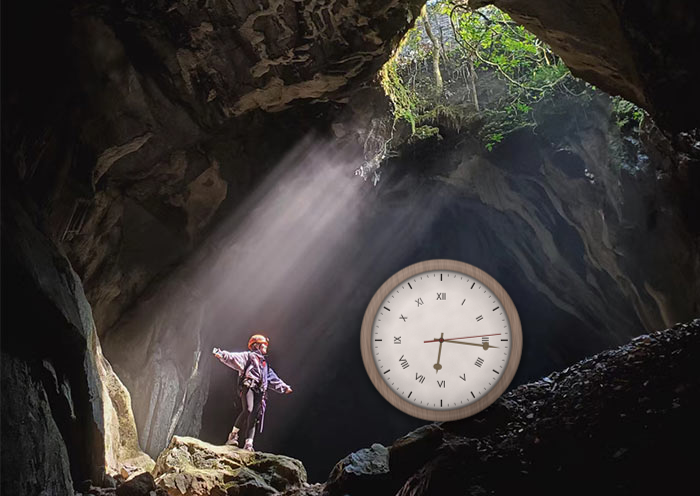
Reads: 6:16:14
